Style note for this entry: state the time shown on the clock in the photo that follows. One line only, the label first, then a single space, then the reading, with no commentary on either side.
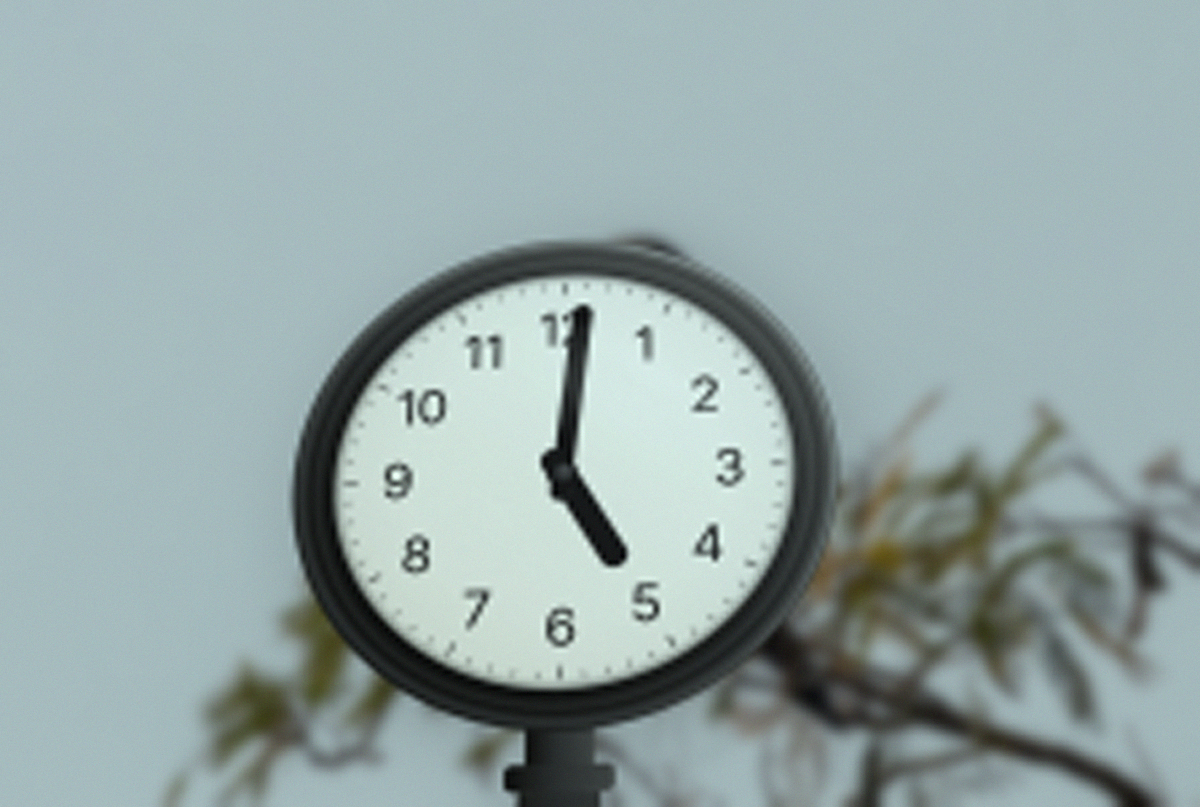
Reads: 5:01
